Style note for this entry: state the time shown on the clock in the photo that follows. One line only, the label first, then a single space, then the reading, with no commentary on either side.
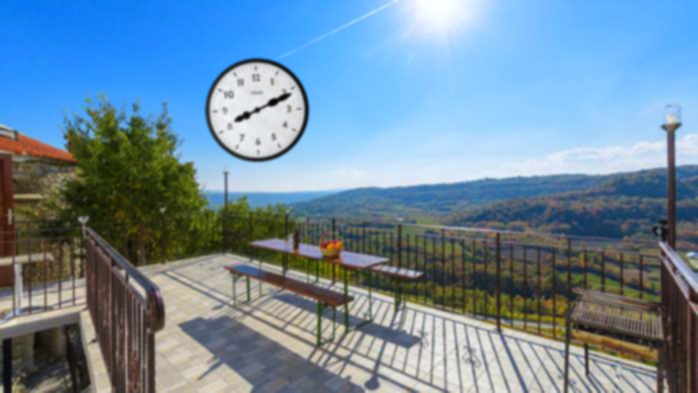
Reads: 8:11
